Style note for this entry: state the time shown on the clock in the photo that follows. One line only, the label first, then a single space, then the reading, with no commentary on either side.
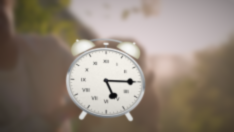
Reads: 5:15
